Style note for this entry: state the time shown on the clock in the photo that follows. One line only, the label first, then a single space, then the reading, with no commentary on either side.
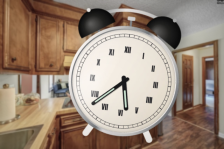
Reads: 5:38
